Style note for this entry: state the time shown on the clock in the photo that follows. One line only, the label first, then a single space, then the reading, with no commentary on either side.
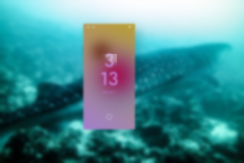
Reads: 3:13
